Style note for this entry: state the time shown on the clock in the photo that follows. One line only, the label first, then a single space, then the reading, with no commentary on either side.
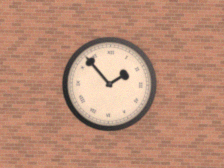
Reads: 1:53
